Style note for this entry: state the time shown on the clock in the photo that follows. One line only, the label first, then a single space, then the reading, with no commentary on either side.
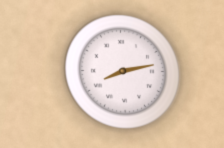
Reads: 8:13
